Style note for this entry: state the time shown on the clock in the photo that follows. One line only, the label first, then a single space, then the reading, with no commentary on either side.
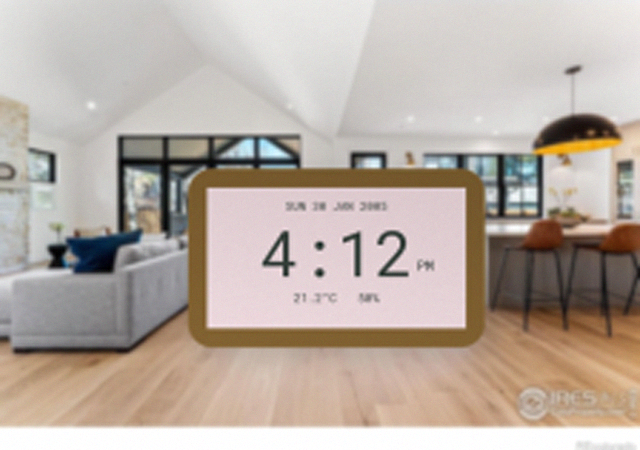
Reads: 4:12
